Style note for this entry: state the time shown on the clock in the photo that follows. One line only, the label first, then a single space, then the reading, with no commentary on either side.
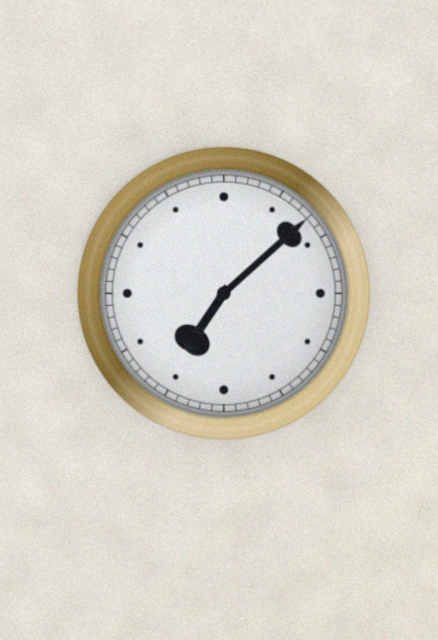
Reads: 7:08
